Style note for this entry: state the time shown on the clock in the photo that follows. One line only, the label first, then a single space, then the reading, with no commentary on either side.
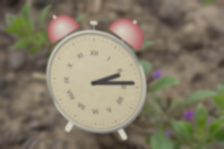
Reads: 2:14
